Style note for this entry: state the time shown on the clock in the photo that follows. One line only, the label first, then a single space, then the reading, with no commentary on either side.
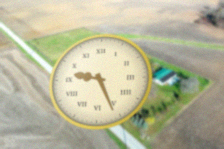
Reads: 9:26
